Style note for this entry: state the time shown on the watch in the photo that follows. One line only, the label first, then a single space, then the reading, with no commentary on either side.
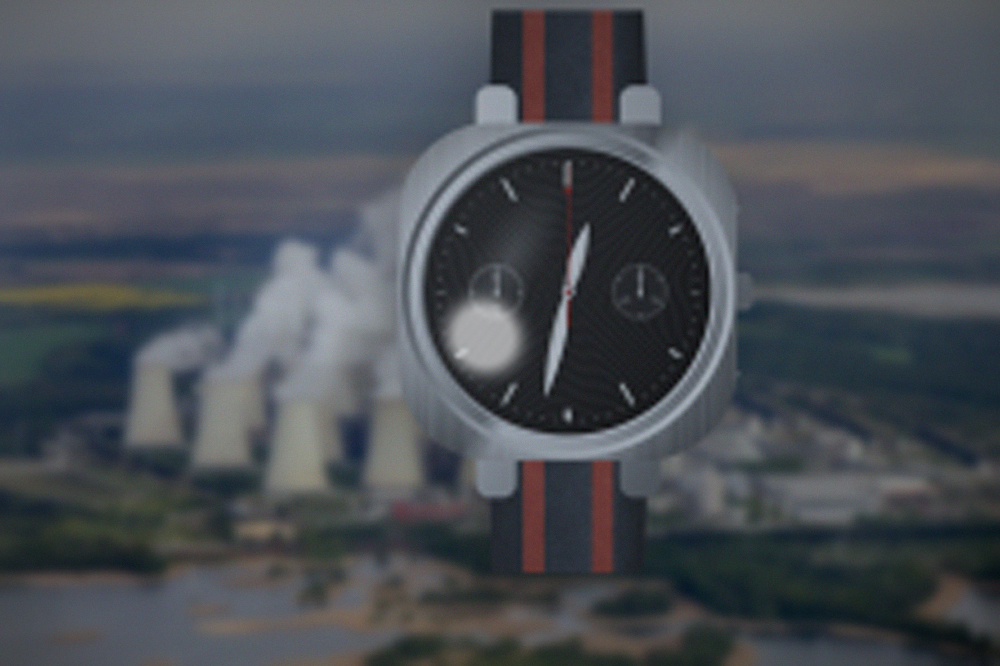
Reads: 12:32
